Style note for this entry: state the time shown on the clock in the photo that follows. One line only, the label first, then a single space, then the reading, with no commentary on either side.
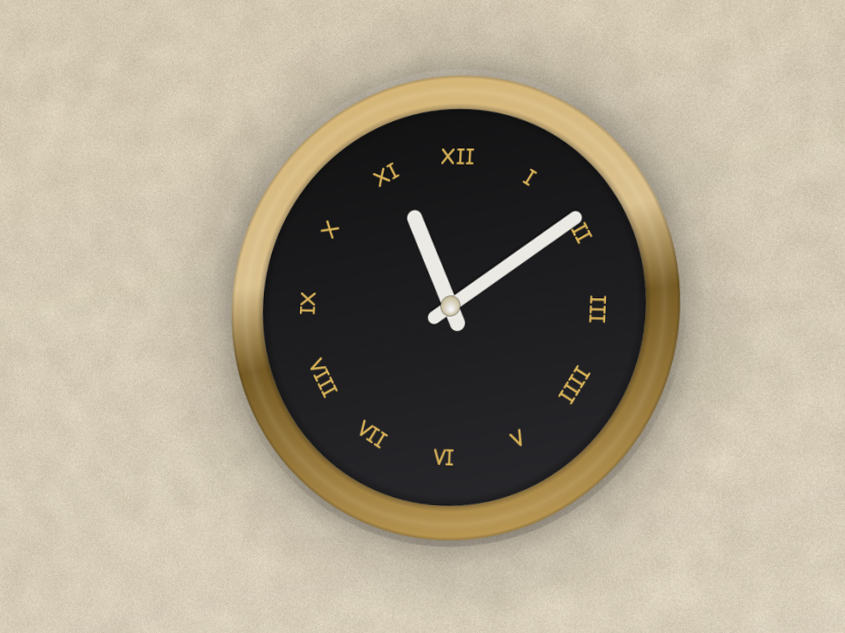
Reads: 11:09
